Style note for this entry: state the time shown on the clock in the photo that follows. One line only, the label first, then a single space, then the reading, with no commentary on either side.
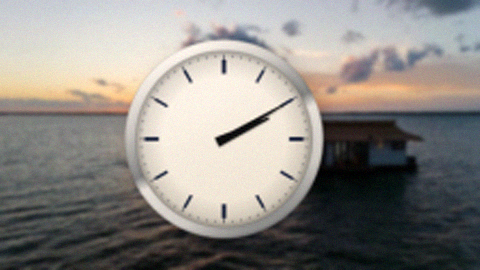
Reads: 2:10
